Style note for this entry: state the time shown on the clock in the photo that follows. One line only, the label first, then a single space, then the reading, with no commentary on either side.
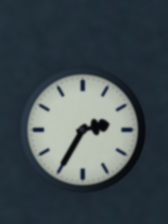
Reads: 2:35
